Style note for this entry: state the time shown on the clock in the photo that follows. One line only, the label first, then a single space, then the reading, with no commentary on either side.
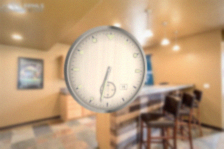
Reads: 6:32
